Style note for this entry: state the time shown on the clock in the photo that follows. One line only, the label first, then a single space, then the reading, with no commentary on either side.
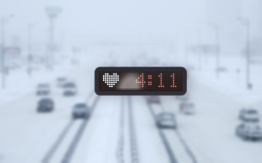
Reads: 4:11
